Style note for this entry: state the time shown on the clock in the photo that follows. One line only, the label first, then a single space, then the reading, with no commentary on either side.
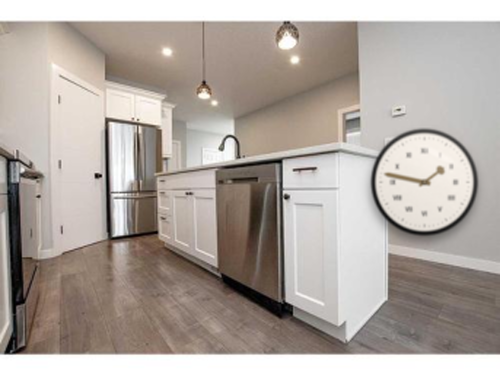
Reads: 1:47
